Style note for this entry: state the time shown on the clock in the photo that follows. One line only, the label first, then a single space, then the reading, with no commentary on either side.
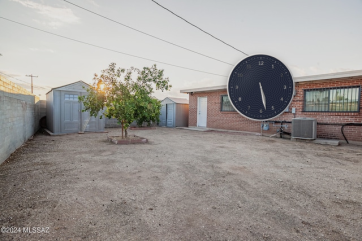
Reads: 5:28
